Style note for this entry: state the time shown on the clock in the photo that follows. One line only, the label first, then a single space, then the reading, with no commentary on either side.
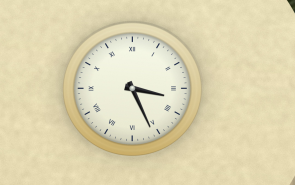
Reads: 3:26
